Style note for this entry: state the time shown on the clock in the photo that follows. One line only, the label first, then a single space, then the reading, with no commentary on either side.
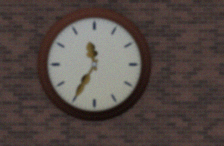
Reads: 11:35
